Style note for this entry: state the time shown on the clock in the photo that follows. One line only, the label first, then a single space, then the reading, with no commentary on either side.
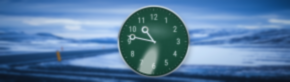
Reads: 10:47
